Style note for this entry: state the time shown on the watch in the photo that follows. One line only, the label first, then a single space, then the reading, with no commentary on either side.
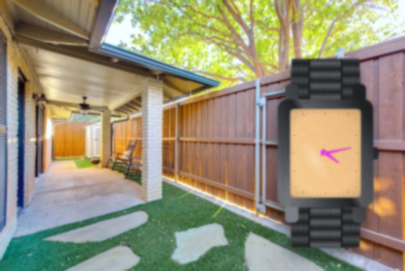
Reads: 4:13
